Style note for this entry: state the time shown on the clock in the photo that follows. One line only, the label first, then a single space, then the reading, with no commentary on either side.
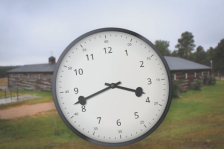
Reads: 3:42
